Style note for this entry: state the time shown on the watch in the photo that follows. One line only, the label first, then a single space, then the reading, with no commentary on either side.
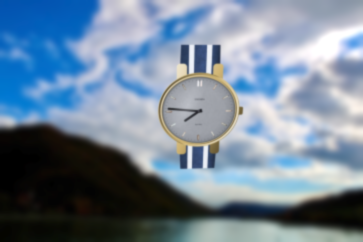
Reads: 7:46
